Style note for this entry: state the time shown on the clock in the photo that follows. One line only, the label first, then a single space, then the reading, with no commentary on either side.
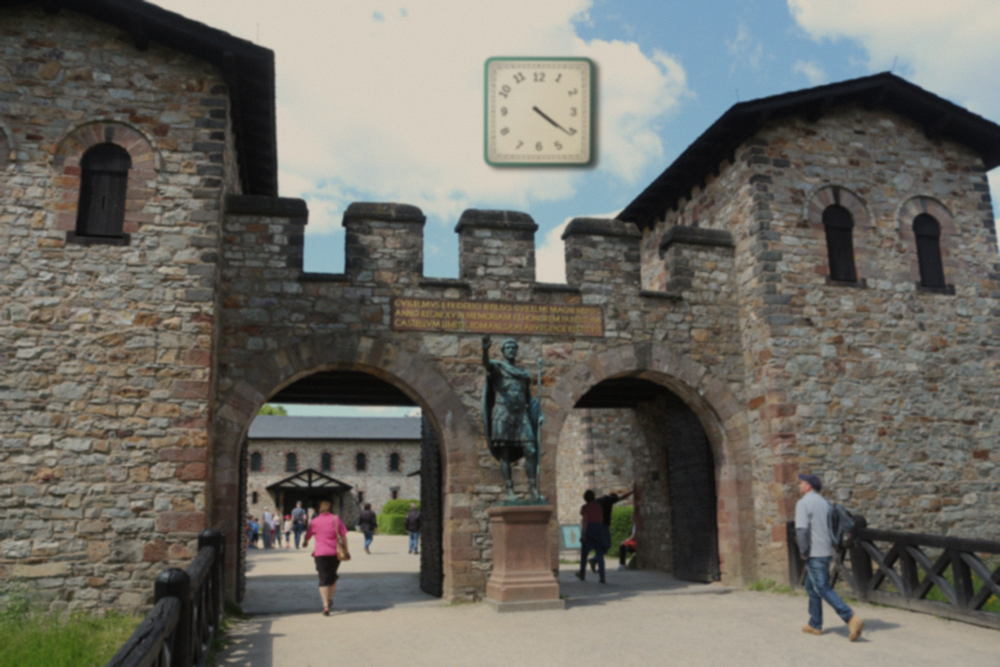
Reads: 4:21
